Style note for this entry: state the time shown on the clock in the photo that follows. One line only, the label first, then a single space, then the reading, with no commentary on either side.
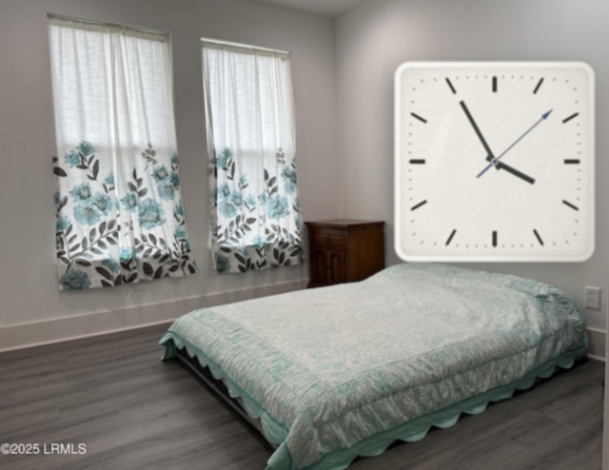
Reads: 3:55:08
